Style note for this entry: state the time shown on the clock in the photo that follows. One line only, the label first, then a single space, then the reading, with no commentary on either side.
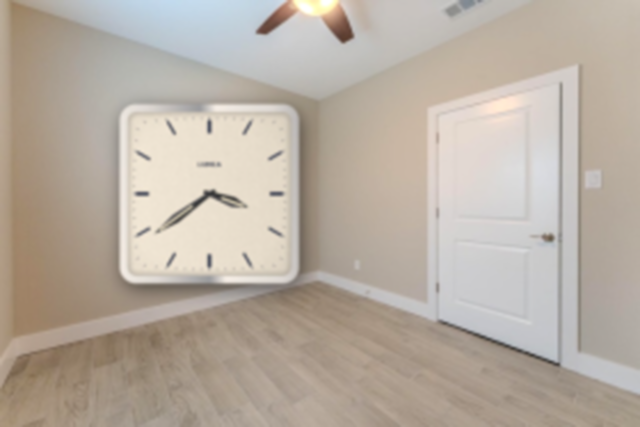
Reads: 3:39
